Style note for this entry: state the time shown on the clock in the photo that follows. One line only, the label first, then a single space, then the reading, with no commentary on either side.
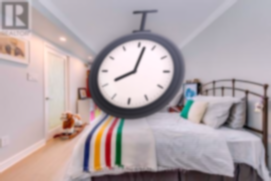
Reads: 8:02
